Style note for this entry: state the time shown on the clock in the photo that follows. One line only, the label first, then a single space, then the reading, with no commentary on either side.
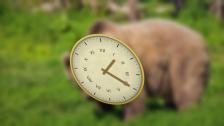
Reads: 1:20
